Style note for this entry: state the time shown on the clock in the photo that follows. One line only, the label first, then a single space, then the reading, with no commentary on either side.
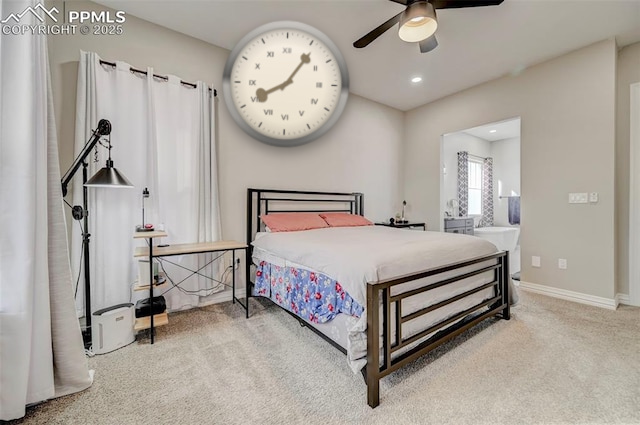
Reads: 8:06
